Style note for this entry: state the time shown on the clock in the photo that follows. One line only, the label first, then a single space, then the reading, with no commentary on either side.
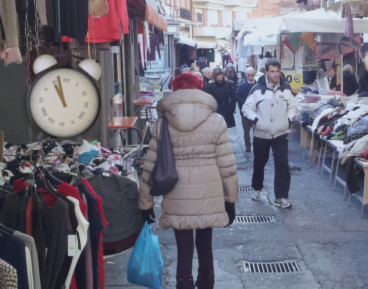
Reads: 10:57
